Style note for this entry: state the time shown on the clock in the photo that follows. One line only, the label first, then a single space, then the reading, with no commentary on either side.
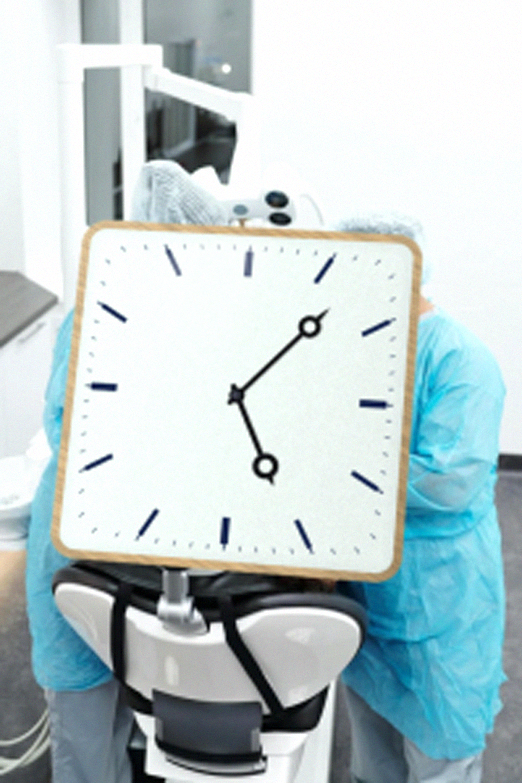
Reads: 5:07
